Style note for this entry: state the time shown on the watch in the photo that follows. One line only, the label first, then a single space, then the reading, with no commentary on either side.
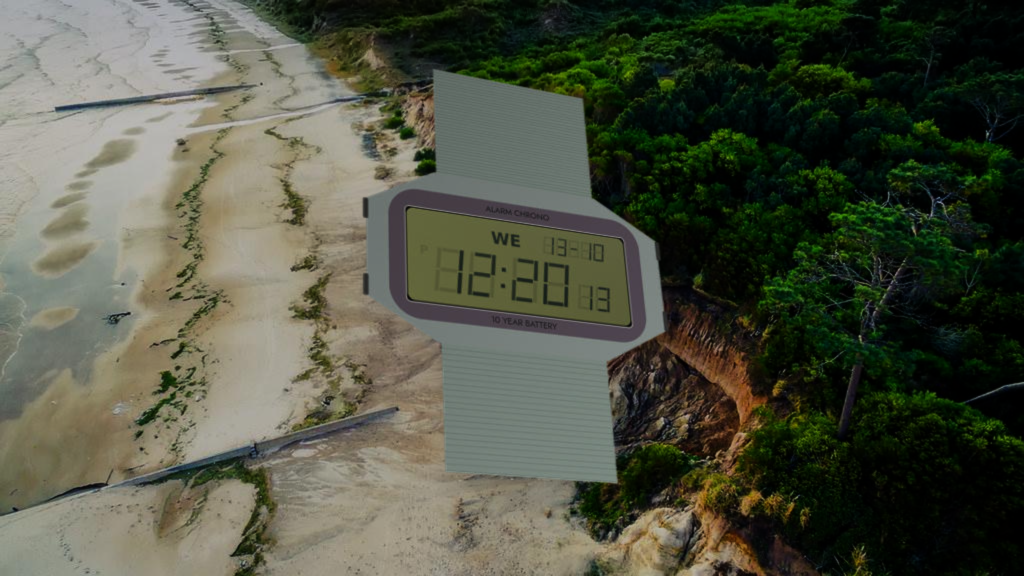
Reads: 12:20:13
